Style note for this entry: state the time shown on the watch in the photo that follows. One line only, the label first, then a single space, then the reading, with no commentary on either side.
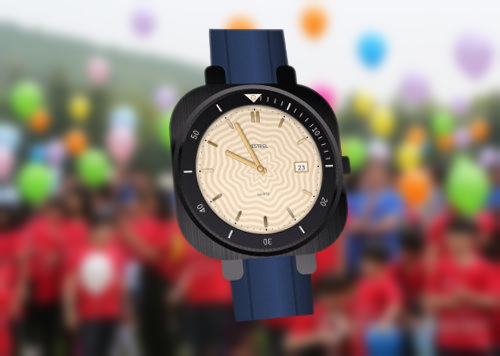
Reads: 9:56
